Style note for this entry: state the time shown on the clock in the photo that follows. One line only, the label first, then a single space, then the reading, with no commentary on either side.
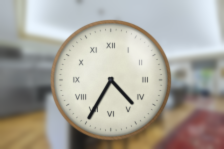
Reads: 4:35
